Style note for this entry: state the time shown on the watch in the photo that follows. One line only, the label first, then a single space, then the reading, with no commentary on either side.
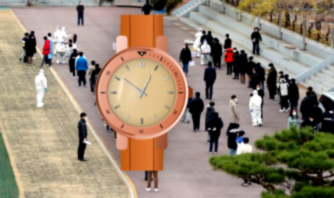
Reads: 12:51
